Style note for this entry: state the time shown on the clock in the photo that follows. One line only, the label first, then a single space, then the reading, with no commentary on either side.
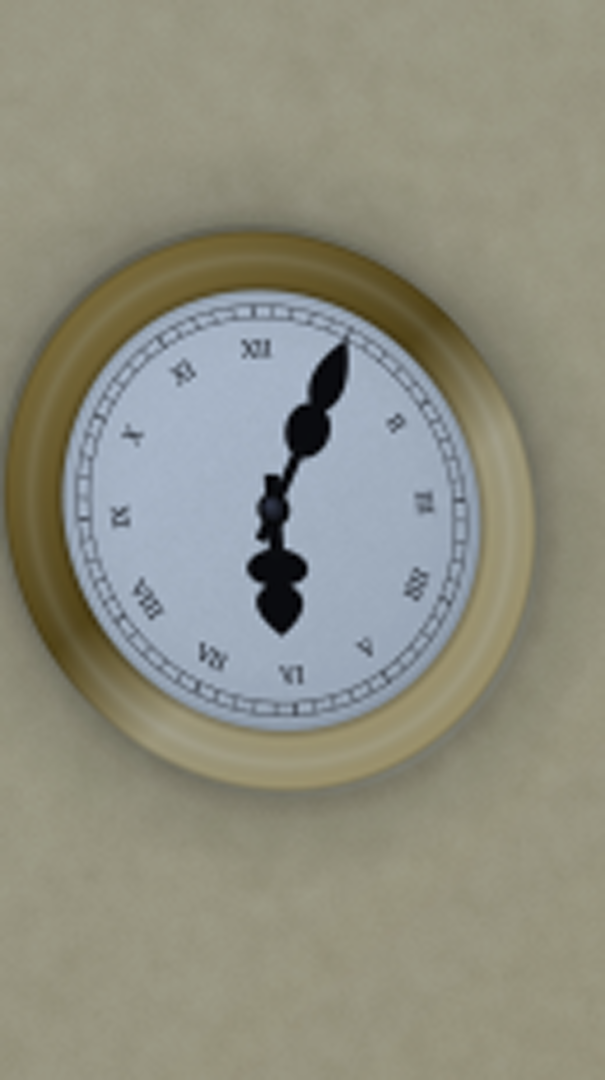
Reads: 6:05
